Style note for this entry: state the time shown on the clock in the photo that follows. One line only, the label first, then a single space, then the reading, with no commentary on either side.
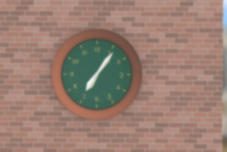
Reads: 7:06
